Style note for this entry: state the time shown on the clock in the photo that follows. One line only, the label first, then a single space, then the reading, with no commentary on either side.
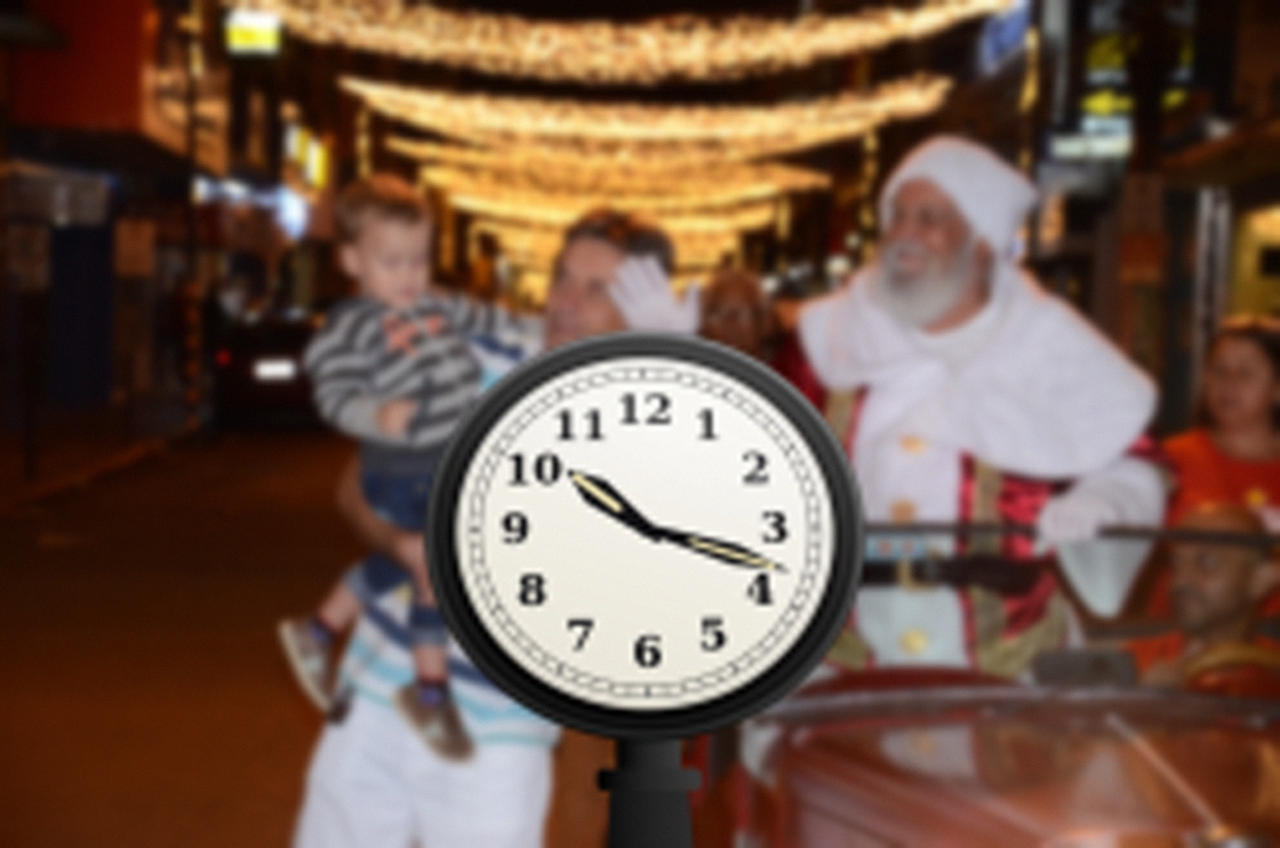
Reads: 10:18
